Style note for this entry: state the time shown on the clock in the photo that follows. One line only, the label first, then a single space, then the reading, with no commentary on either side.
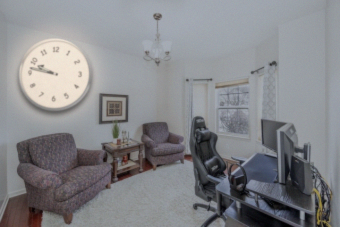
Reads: 9:47
